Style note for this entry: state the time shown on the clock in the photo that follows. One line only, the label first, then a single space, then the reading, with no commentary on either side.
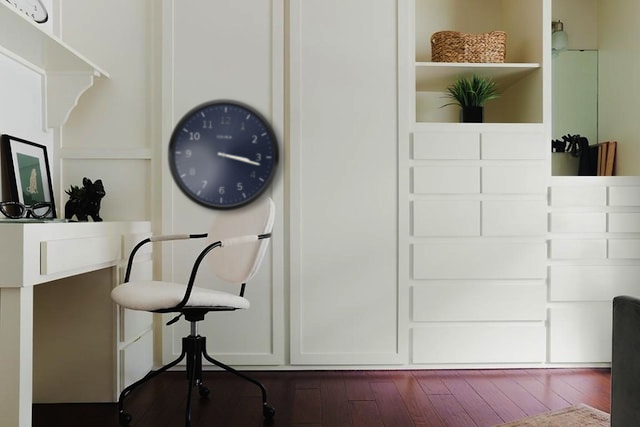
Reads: 3:17
